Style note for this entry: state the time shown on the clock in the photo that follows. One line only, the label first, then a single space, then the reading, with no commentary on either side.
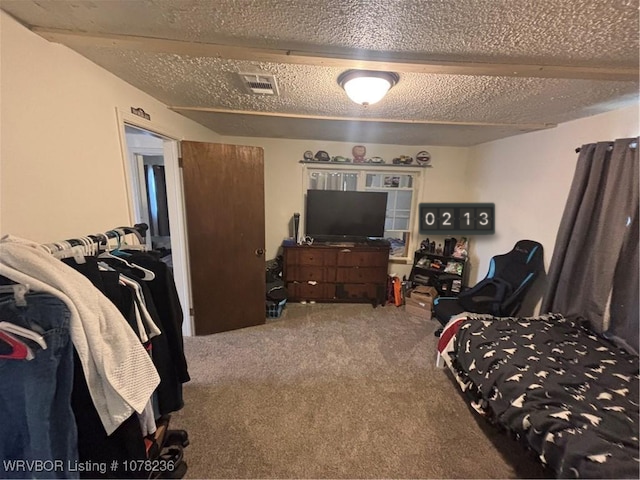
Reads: 2:13
